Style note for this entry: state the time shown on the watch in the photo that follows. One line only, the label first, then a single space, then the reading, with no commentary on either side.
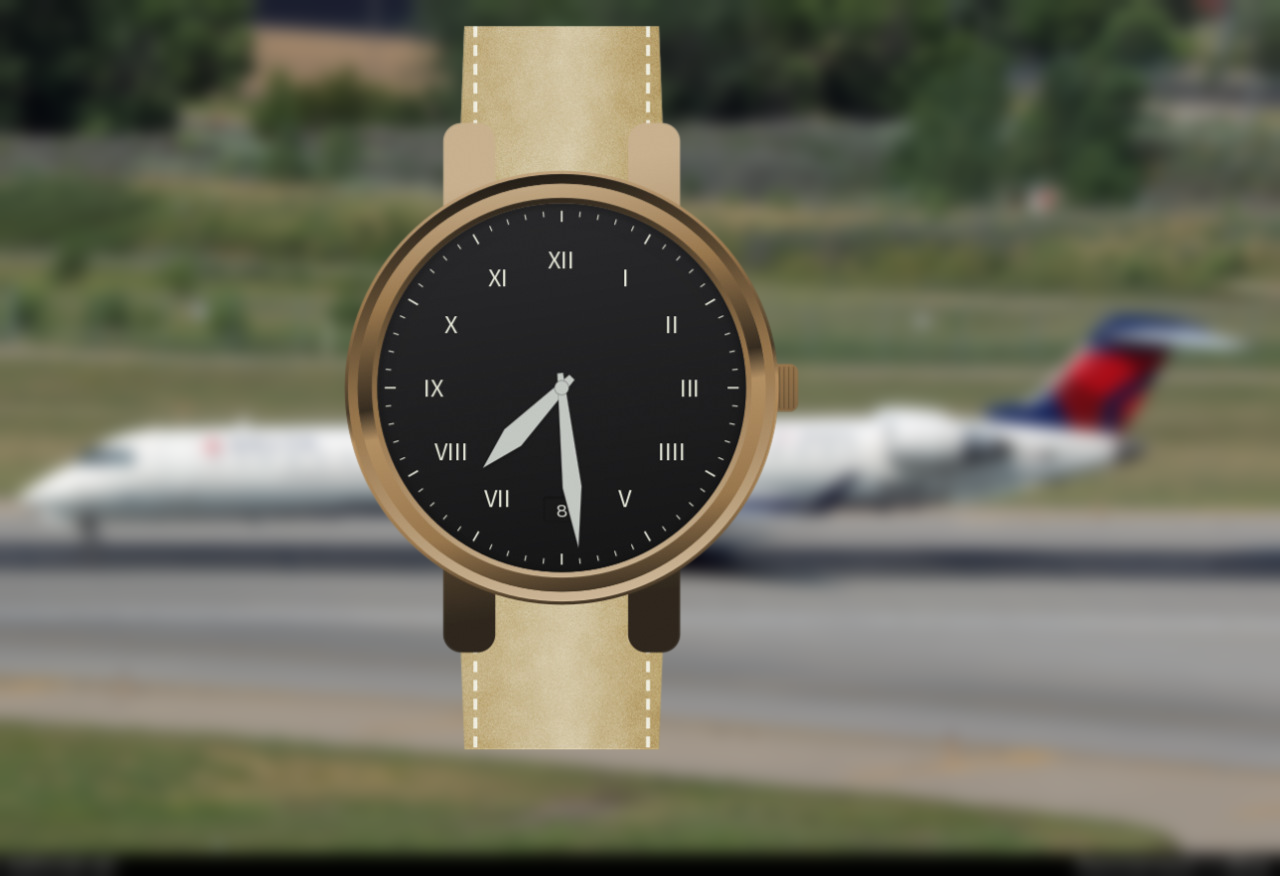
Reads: 7:29
